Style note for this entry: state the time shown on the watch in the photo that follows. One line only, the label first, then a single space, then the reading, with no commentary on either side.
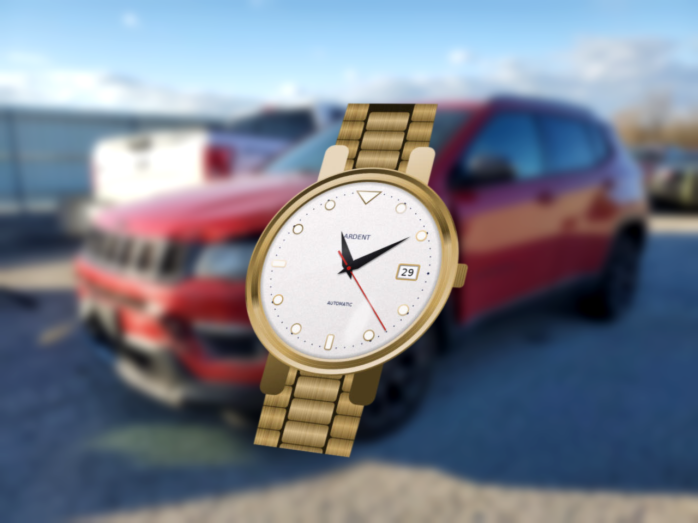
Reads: 11:09:23
